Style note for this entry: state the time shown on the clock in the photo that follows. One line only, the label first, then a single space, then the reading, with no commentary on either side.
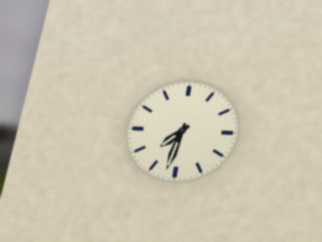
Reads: 7:32
